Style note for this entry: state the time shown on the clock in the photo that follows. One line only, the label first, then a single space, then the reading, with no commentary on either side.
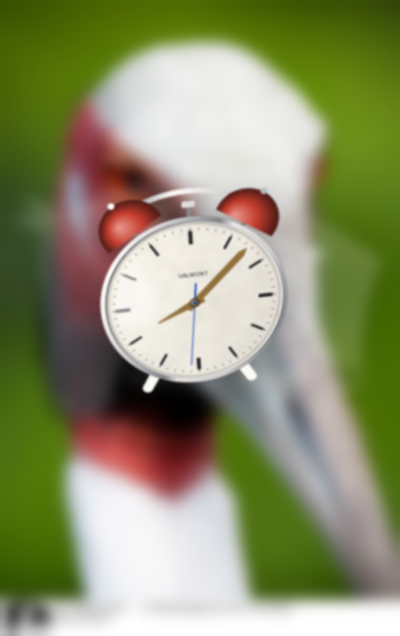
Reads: 8:07:31
